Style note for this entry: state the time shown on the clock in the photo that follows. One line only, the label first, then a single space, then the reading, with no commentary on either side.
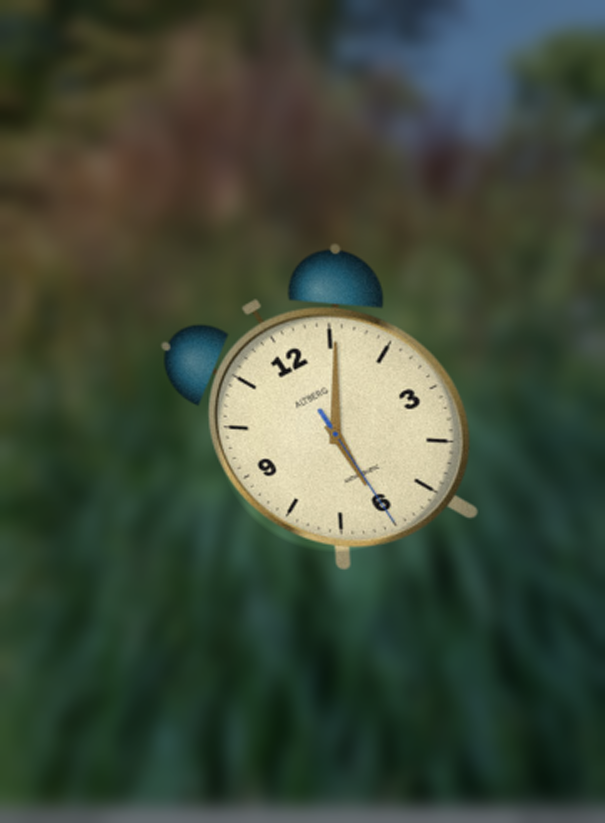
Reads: 6:05:30
